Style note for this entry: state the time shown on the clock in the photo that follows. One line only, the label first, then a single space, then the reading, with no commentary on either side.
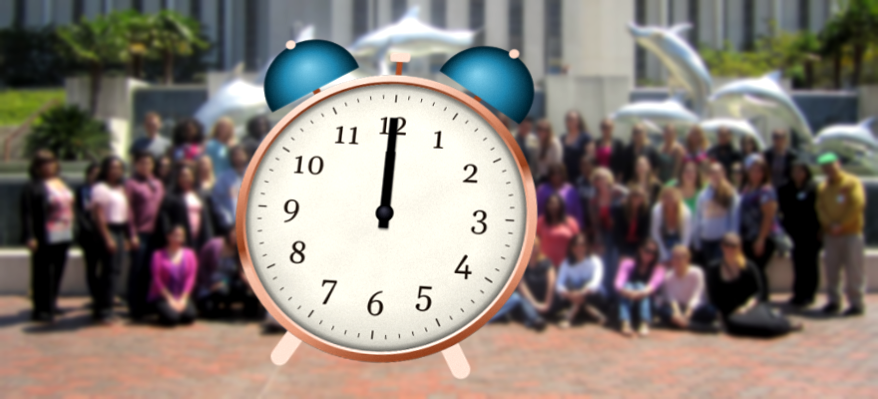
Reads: 12:00
